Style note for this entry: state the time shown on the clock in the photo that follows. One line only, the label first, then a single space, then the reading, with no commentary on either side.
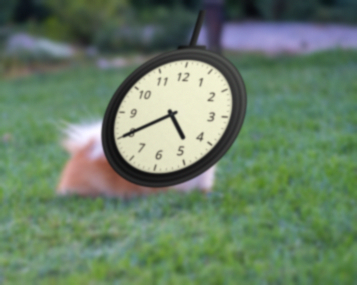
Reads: 4:40
